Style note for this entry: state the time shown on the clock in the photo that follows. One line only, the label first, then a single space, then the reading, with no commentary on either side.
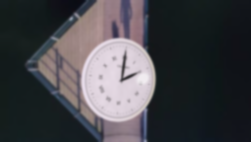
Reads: 2:00
